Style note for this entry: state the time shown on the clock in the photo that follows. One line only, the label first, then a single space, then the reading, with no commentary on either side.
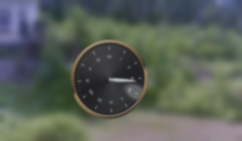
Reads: 3:16
